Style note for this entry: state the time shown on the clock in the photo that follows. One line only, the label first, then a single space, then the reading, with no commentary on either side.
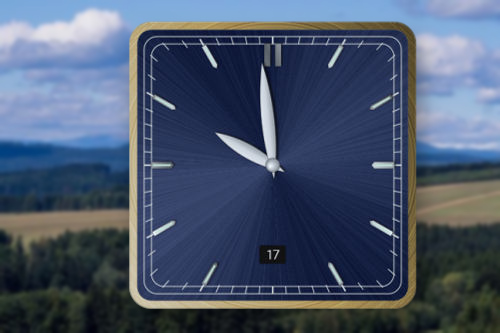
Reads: 9:59
